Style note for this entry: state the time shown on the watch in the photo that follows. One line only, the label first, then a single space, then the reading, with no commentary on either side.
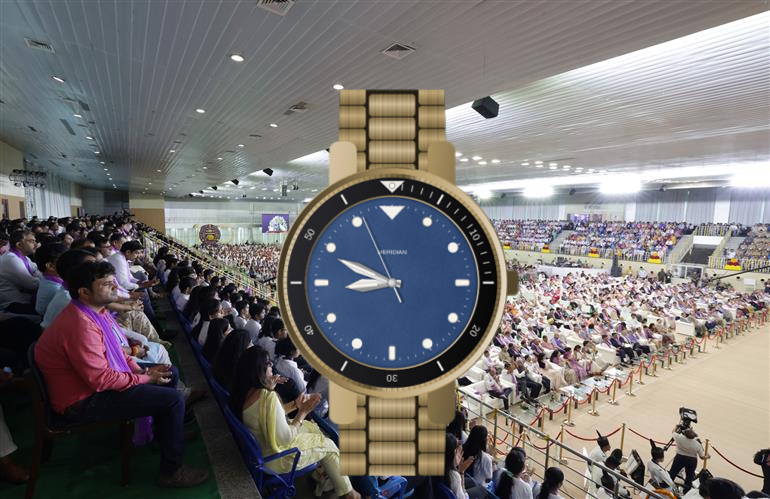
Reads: 8:48:56
